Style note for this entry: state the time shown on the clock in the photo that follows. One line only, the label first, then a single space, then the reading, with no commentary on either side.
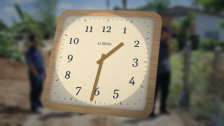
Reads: 1:31
